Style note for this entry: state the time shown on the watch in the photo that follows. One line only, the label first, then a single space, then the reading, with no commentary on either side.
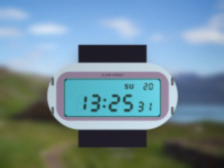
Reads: 13:25:31
